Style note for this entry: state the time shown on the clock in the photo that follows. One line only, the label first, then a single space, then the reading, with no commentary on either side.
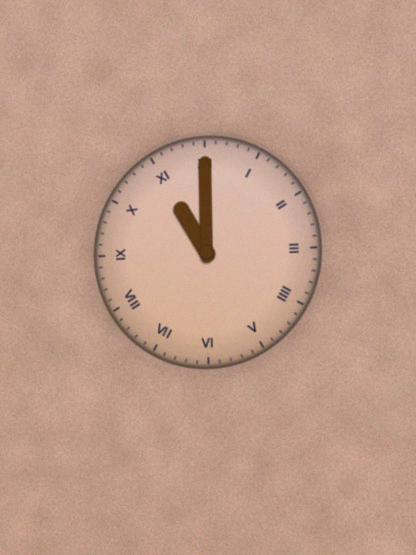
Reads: 11:00
